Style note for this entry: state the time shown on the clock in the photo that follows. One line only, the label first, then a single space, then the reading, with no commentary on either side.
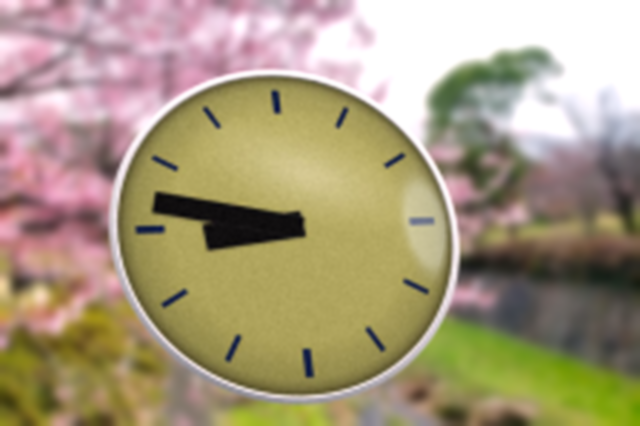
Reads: 8:47
